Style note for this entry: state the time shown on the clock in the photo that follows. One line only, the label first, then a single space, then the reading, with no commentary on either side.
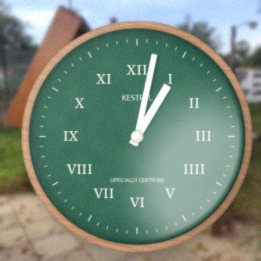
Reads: 1:02
